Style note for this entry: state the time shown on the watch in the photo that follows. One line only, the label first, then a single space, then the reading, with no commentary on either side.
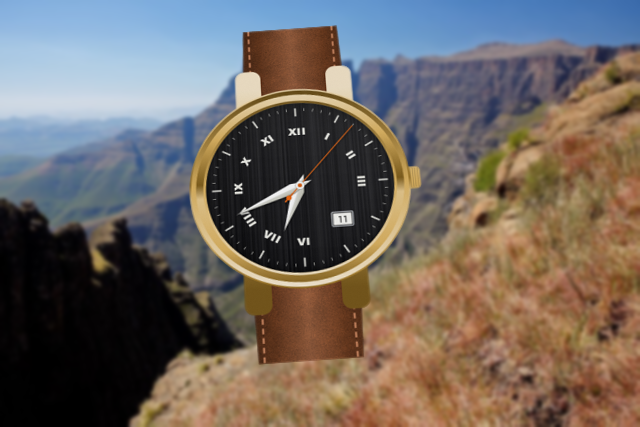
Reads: 6:41:07
